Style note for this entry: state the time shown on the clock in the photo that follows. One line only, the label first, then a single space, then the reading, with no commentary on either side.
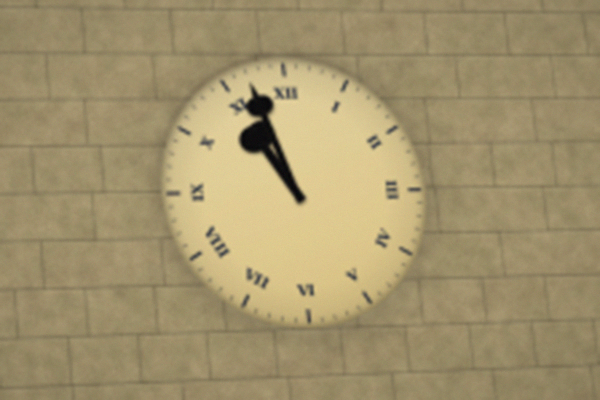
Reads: 10:57
